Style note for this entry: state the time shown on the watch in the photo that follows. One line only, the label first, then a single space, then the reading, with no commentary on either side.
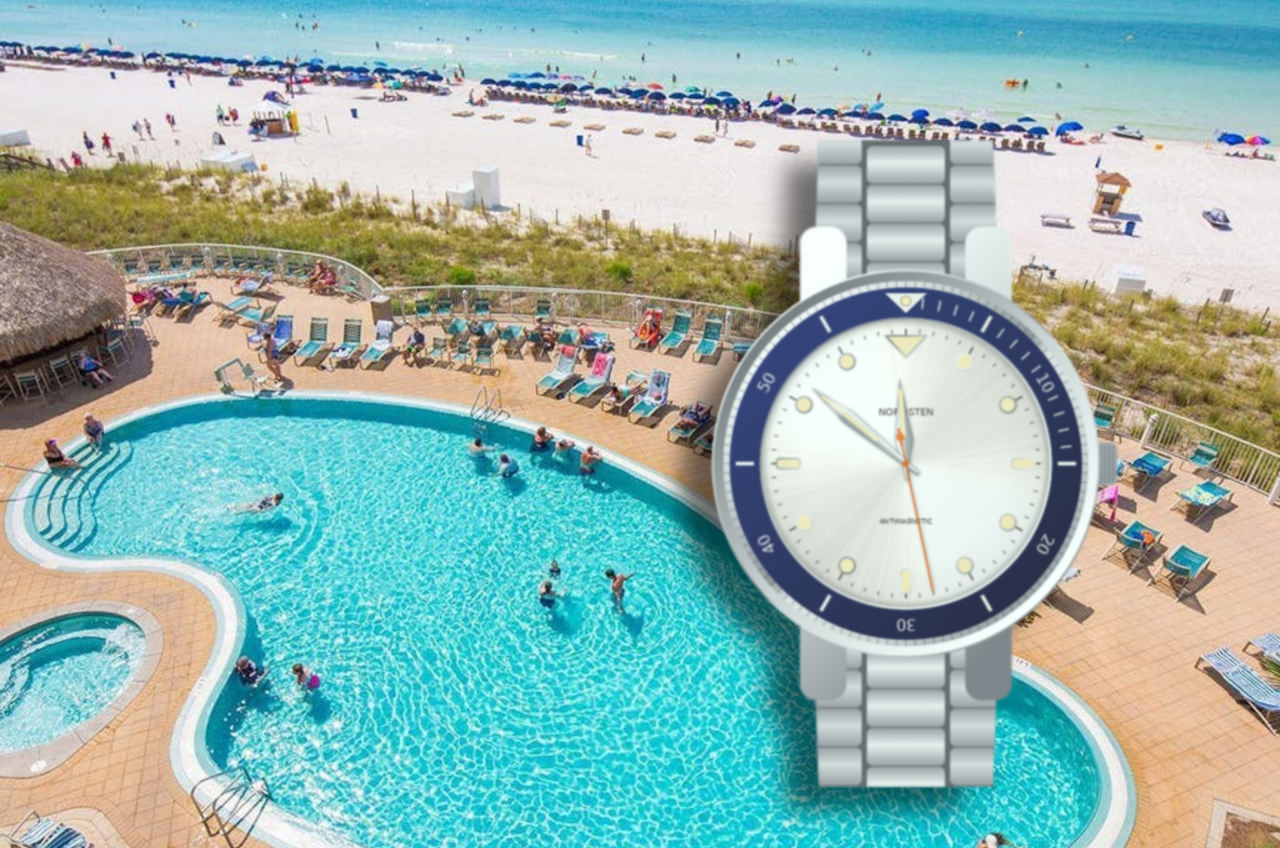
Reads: 11:51:28
